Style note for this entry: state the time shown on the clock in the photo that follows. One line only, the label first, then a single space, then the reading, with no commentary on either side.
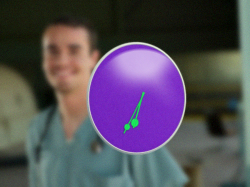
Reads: 6:35
